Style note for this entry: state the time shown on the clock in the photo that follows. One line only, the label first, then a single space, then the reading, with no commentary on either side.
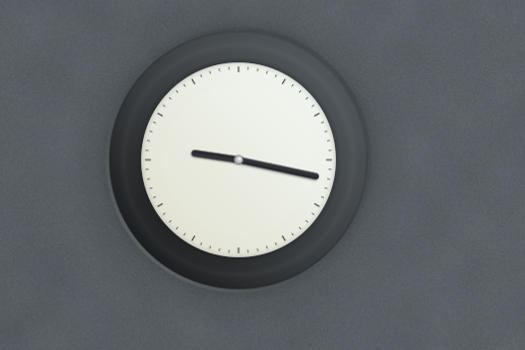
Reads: 9:17
